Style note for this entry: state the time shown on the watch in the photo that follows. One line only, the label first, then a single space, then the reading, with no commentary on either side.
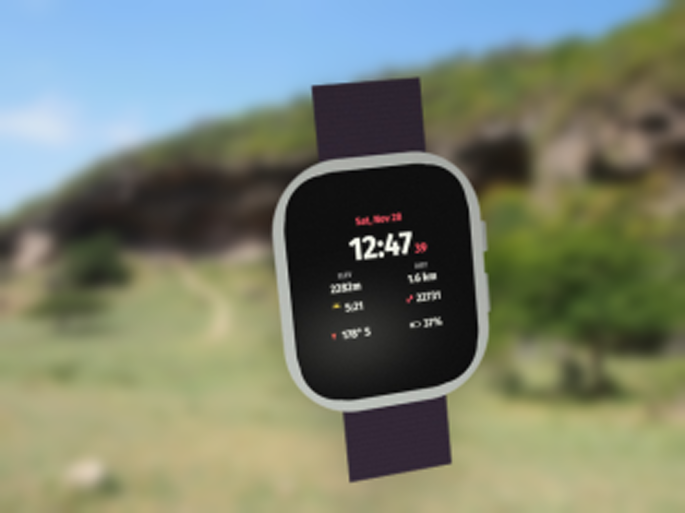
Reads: 12:47
